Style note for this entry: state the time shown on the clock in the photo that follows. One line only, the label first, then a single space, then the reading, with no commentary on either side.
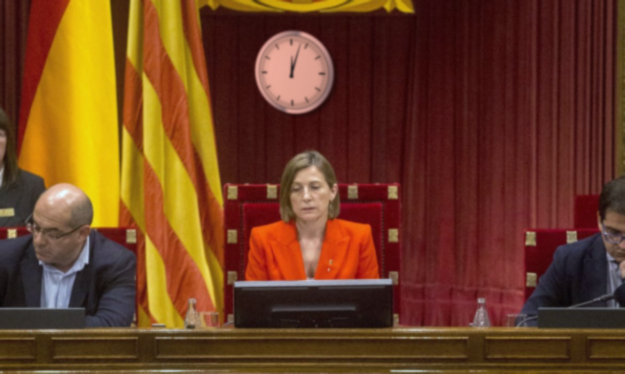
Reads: 12:03
